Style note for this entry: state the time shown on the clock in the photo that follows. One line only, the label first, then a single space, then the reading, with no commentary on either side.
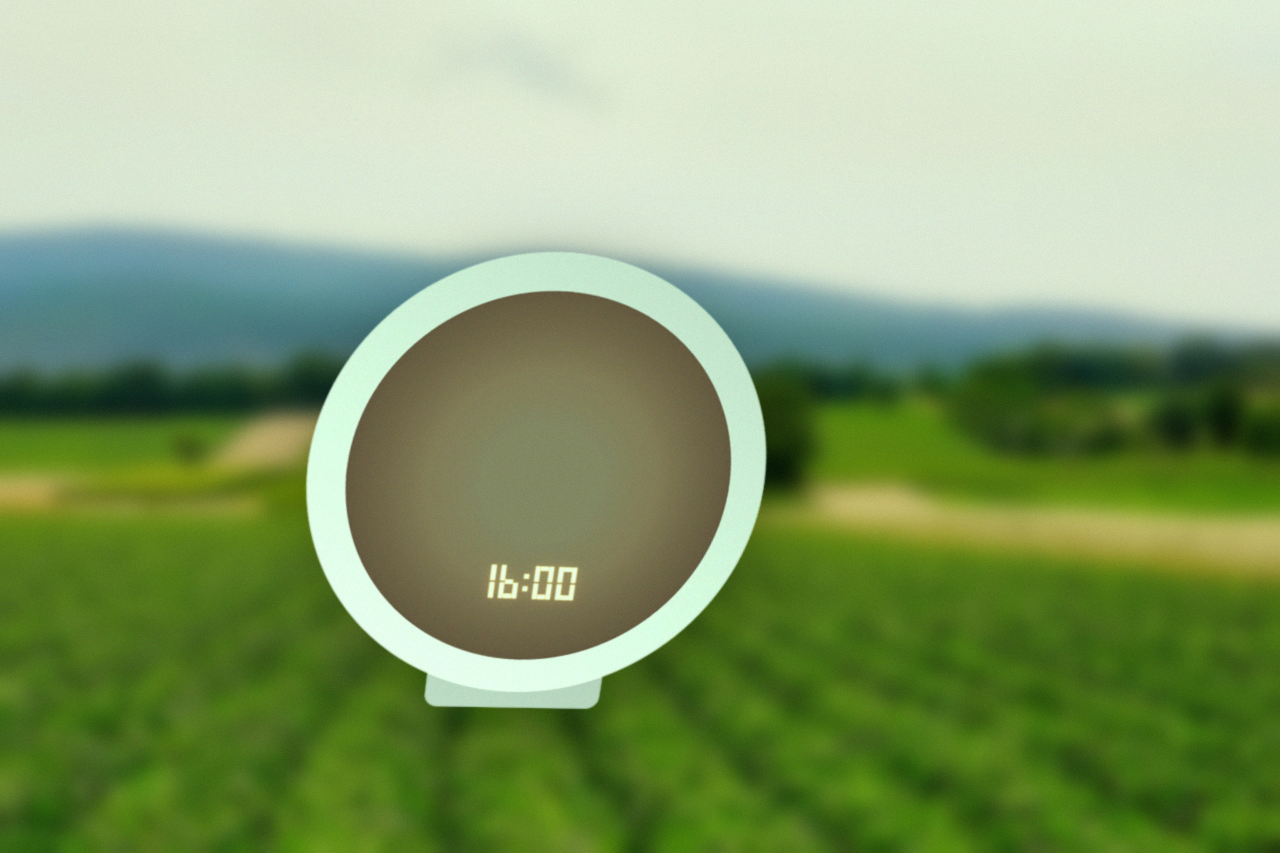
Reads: 16:00
